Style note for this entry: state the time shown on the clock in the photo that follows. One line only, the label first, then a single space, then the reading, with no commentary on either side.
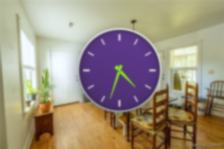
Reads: 4:33
